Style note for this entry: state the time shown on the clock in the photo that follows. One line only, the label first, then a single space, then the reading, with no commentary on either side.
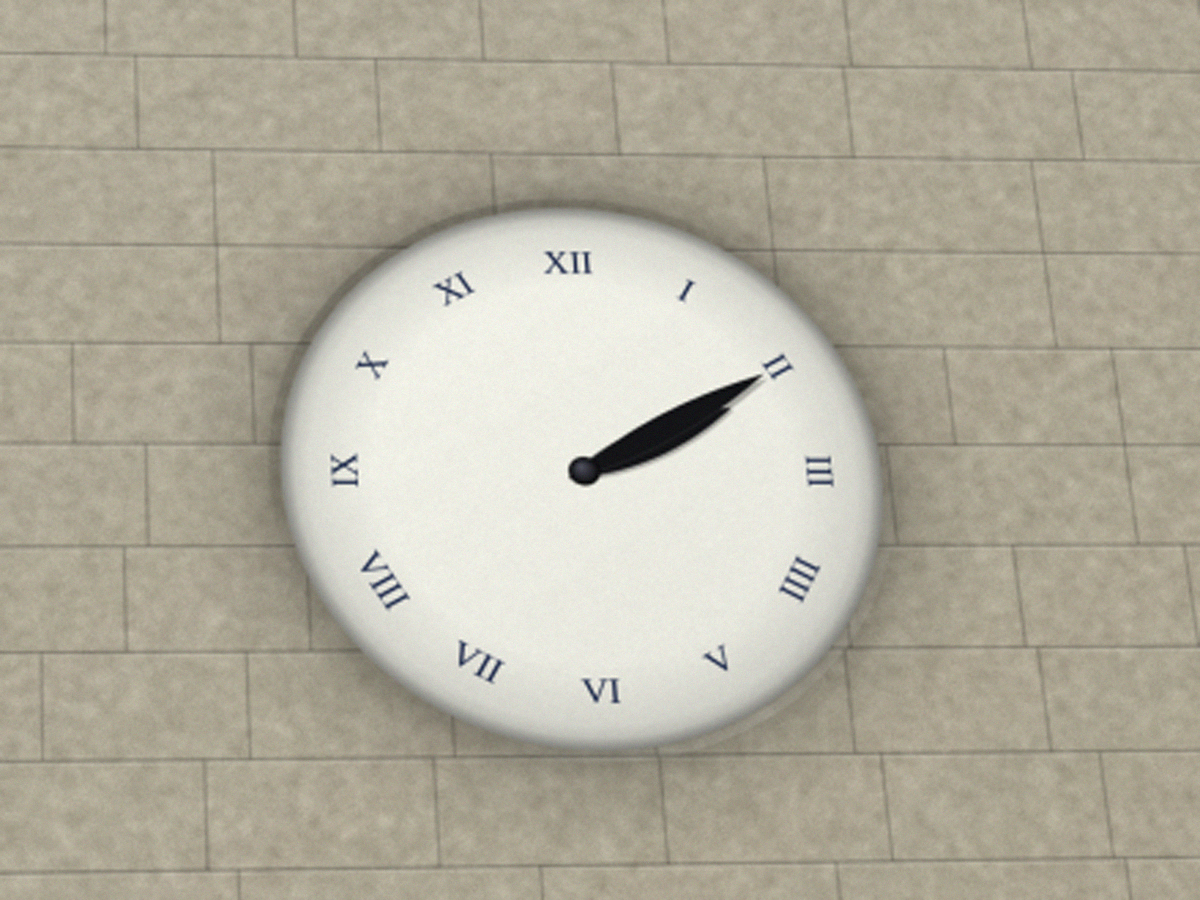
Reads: 2:10
